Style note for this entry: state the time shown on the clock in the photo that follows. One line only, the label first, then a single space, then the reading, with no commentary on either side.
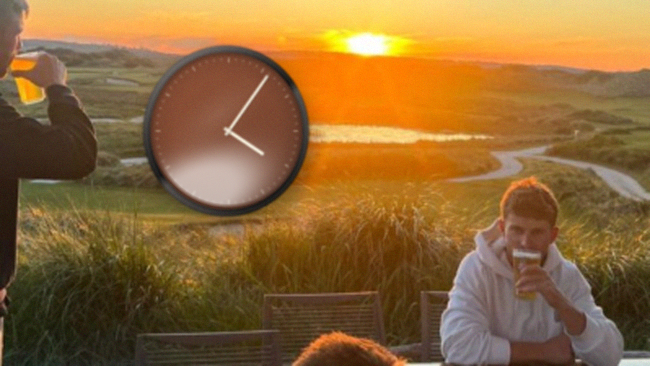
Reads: 4:06
